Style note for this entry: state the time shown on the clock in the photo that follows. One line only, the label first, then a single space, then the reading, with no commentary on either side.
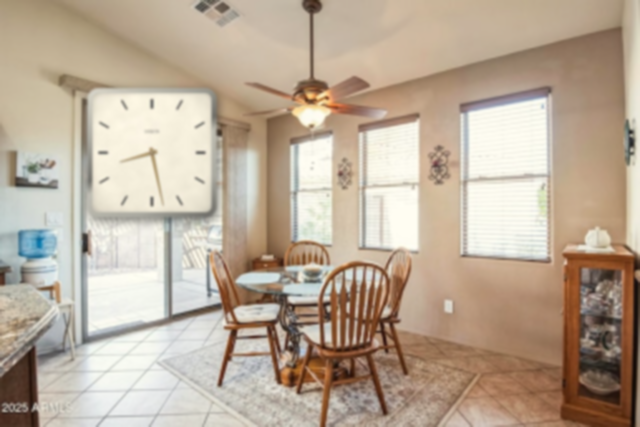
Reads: 8:28
